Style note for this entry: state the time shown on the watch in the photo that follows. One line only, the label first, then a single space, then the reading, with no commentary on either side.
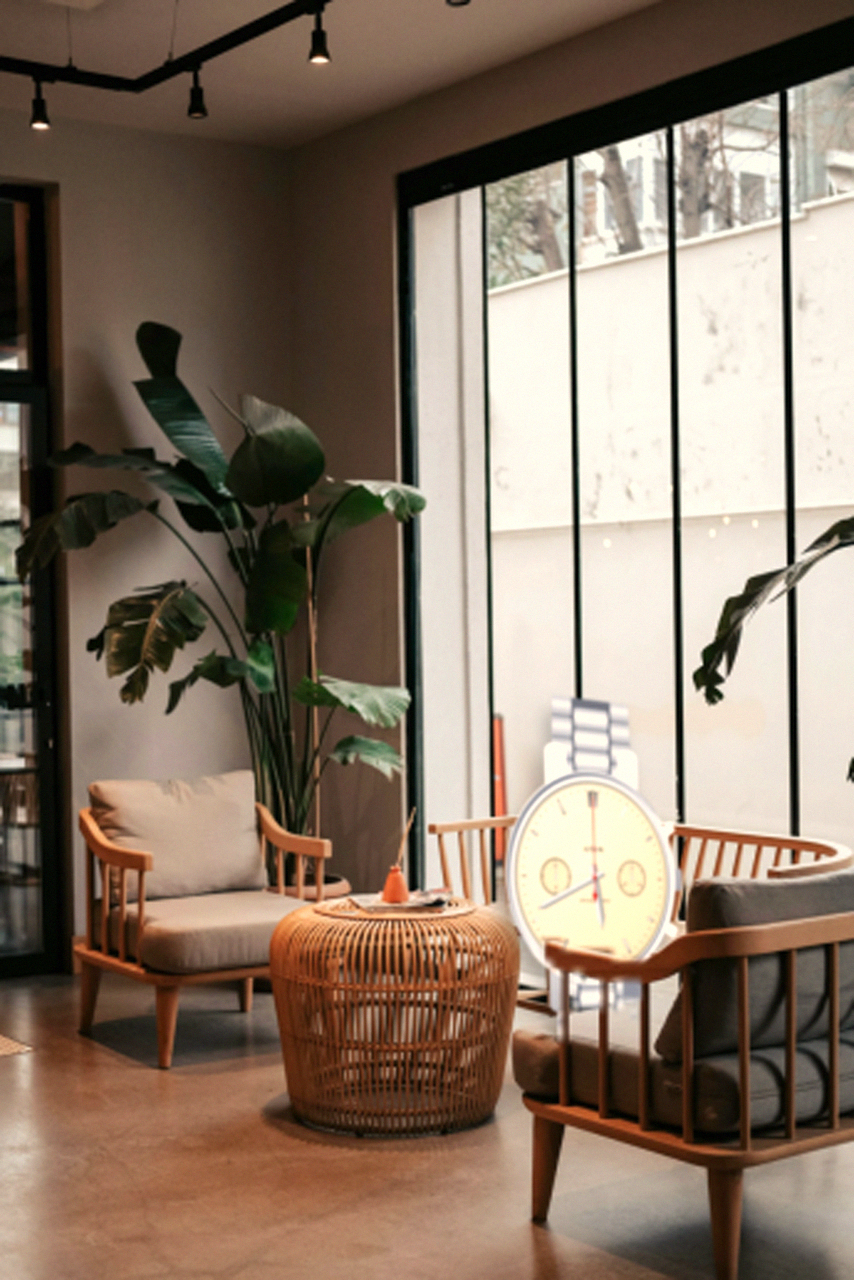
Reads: 5:41
